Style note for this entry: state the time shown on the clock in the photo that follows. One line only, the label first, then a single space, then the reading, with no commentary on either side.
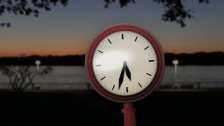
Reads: 5:33
